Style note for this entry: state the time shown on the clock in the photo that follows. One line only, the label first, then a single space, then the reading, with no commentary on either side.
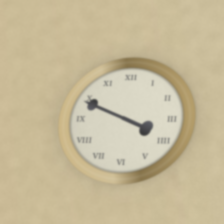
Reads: 3:49
